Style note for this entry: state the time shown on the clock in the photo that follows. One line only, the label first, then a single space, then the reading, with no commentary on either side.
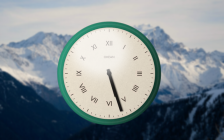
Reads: 5:27
